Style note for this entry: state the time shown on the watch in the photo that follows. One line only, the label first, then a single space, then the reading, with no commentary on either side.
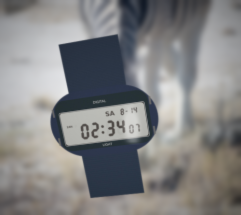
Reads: 2:34:07
